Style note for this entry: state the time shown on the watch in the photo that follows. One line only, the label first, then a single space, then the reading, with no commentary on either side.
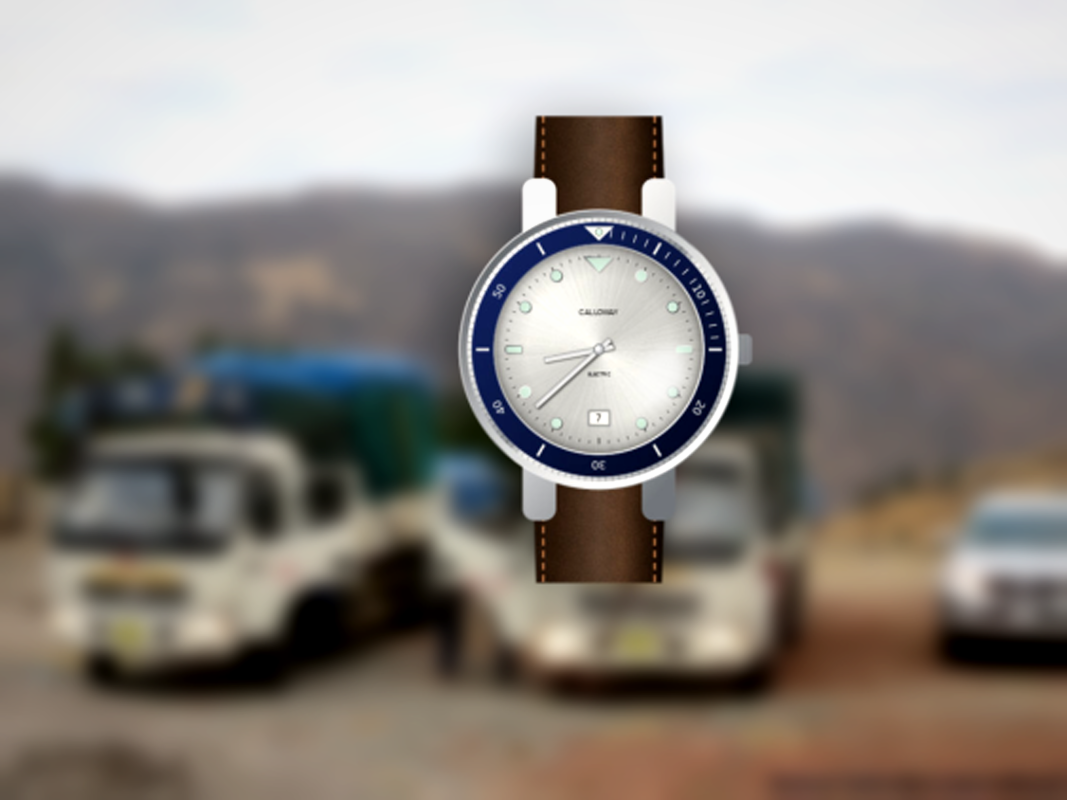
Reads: 8:38
